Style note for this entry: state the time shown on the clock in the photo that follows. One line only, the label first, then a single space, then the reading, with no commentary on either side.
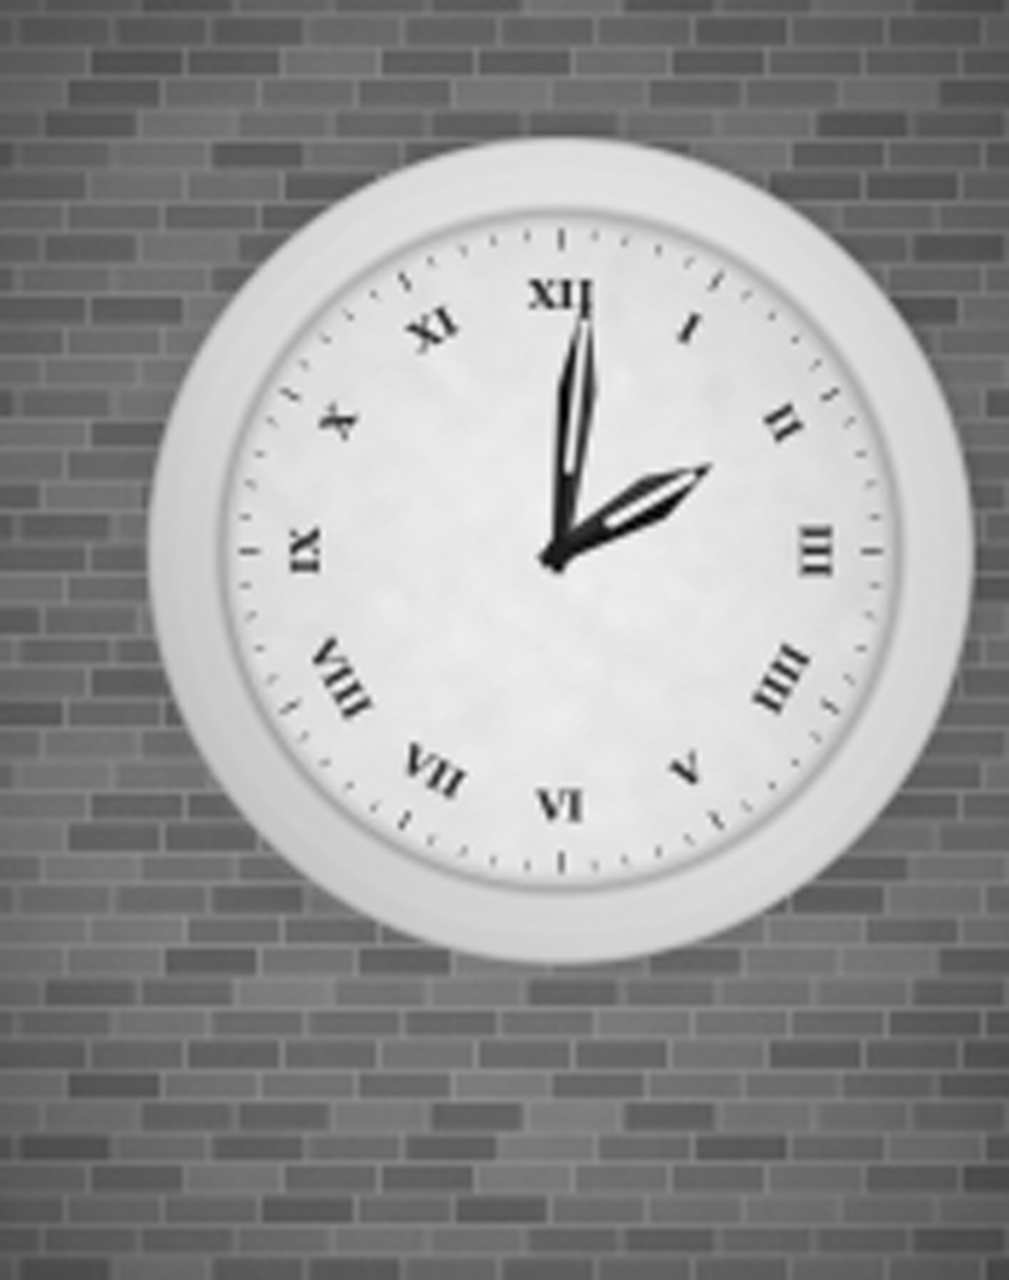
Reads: 2:01
